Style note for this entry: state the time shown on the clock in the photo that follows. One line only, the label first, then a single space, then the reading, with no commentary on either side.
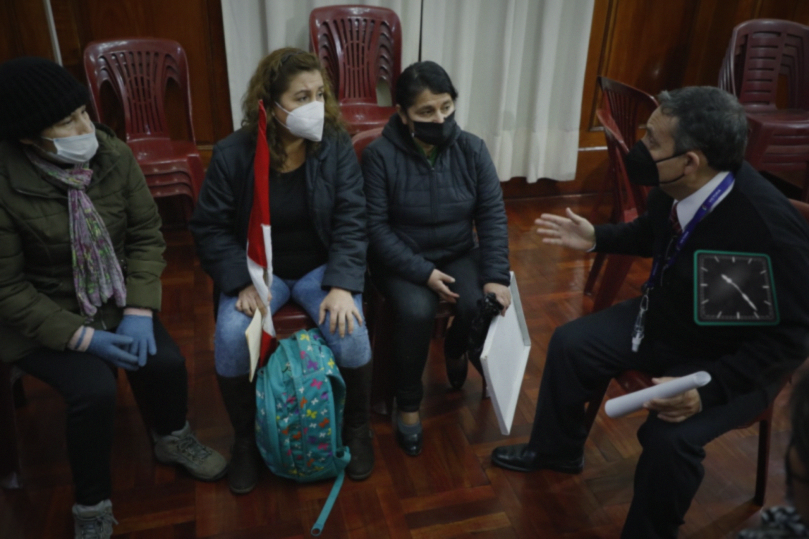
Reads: 10:24
